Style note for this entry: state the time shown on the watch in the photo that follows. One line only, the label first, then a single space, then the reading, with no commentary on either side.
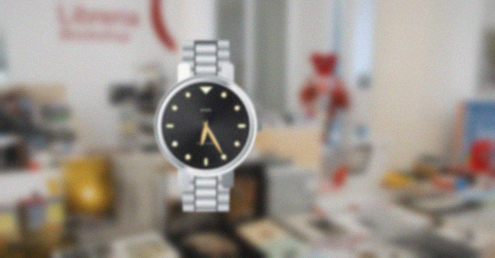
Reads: 6:25
